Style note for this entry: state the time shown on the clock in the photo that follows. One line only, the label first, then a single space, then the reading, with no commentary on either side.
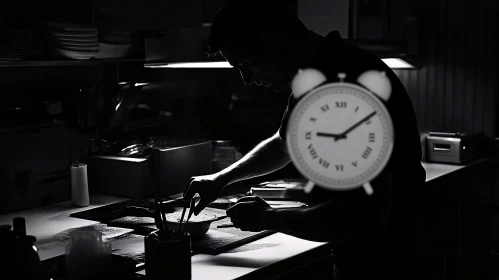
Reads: 9:09
